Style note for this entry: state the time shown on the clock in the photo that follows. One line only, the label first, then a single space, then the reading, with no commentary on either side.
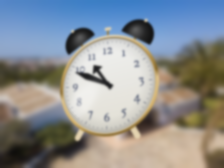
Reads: 10:49
